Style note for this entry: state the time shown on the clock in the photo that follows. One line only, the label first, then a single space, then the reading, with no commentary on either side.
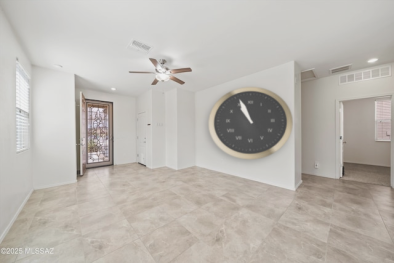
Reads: 10:56
